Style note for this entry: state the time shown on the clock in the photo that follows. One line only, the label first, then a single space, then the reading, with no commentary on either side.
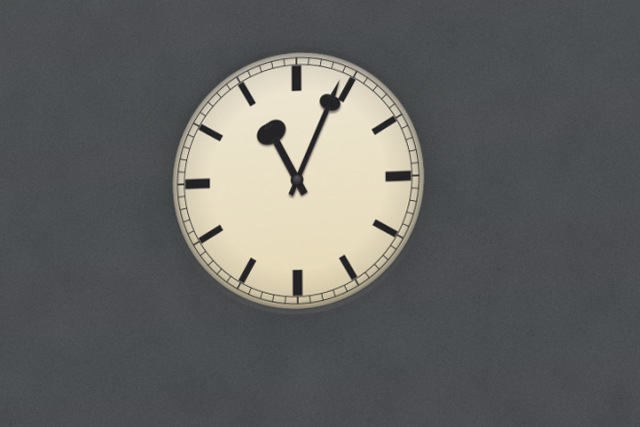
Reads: 11:04
